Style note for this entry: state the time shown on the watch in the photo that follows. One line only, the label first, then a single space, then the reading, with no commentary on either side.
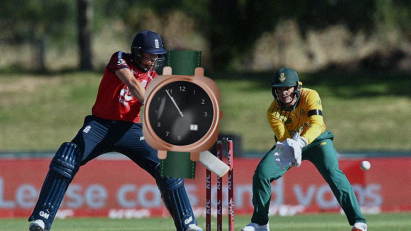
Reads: 10:54
